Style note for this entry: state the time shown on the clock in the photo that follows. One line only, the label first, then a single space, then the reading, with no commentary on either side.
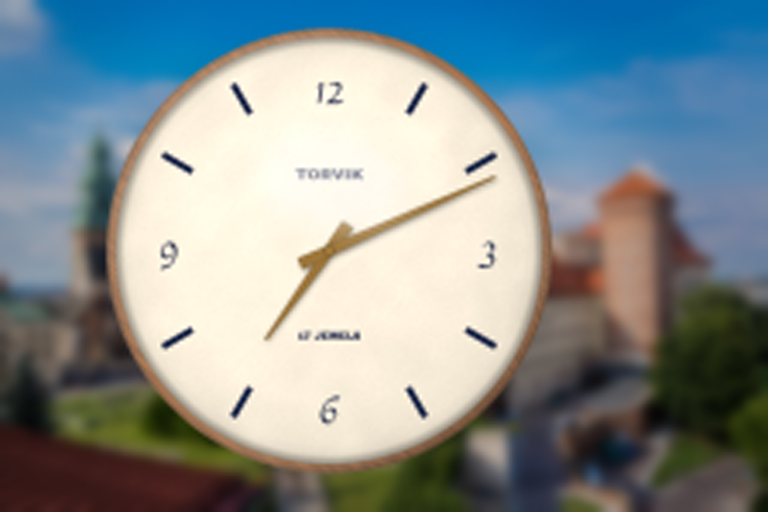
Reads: 7:11
